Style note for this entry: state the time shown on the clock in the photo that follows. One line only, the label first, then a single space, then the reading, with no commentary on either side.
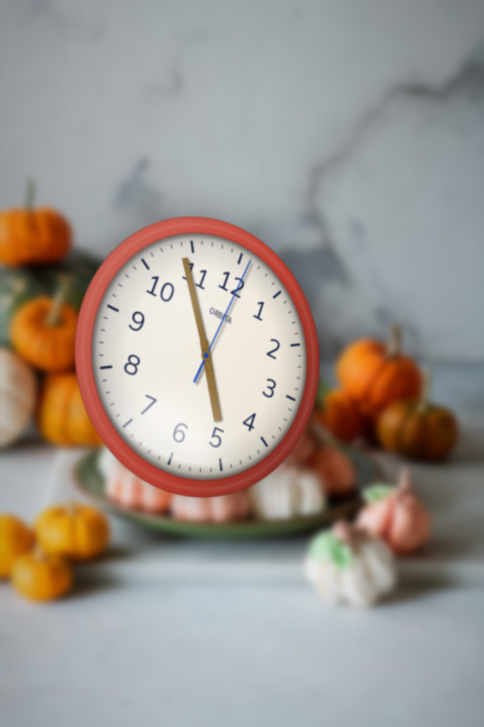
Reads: 4:54:01
